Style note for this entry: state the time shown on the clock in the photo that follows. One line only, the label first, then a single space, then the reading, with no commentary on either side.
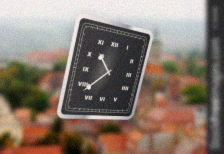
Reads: 10:38
